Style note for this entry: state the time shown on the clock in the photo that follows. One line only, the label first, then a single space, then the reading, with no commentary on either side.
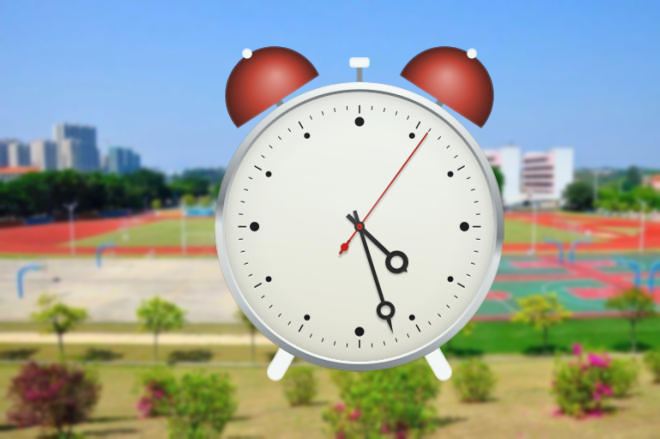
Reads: 4:27:06
